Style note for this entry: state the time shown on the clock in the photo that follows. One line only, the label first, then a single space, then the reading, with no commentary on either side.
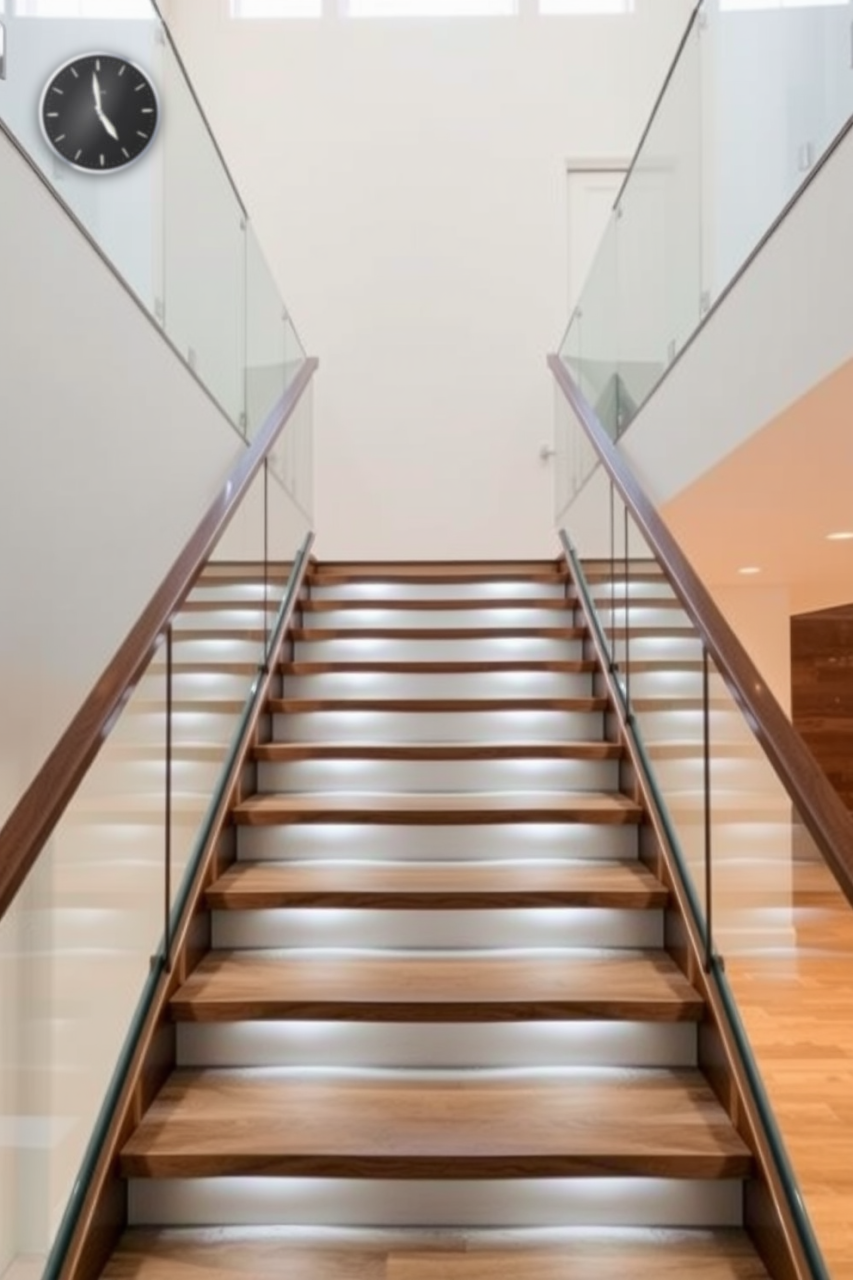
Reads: 4:59
